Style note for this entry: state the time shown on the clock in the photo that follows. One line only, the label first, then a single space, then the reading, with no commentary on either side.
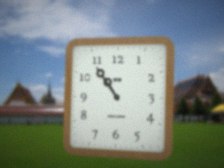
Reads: 10:54
